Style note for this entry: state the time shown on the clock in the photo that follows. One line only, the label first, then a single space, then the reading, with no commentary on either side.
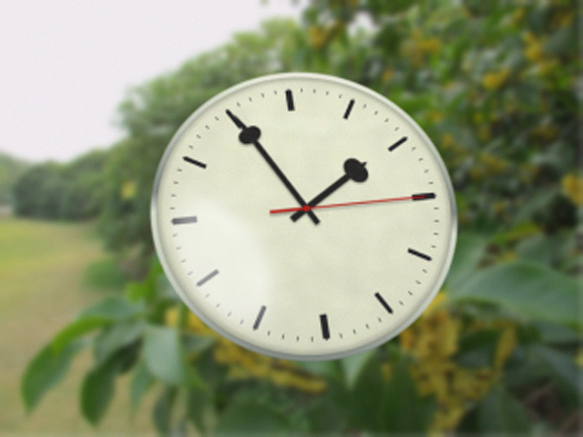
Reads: 1:55:15
